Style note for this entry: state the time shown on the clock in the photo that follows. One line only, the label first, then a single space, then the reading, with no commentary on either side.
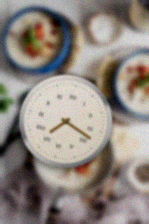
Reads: 7:18
